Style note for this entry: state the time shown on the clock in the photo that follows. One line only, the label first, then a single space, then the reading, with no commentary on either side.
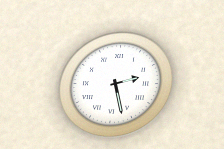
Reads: 2:27
